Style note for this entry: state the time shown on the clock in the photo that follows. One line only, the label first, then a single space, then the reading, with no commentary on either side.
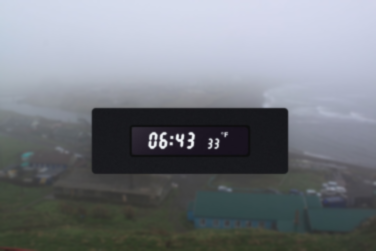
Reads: 6:43
